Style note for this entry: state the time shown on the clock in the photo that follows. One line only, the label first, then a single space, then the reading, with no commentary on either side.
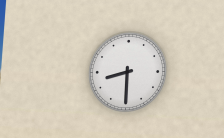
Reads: 8:30
